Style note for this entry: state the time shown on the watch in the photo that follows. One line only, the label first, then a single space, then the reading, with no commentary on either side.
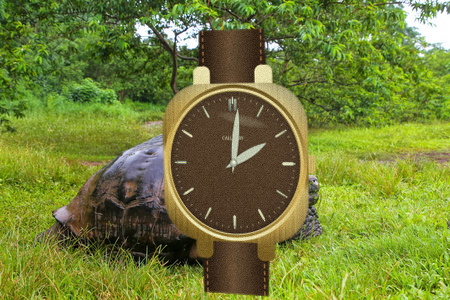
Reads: 2:01
